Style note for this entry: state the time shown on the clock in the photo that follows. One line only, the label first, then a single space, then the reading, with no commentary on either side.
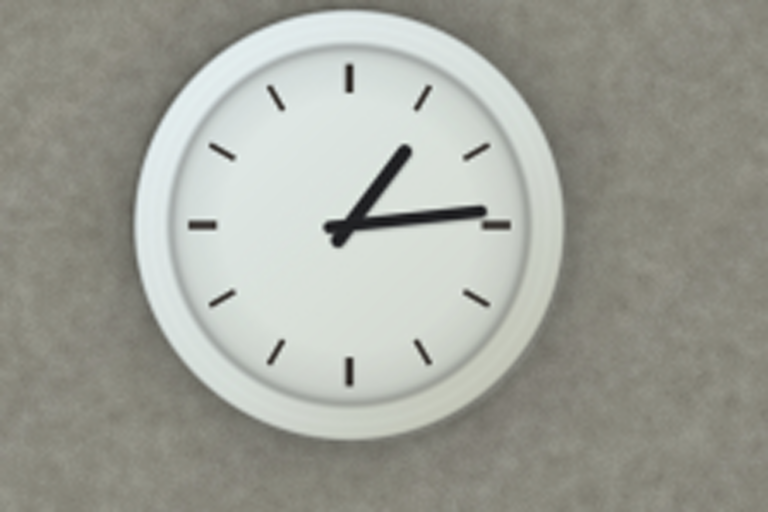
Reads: 1:14
